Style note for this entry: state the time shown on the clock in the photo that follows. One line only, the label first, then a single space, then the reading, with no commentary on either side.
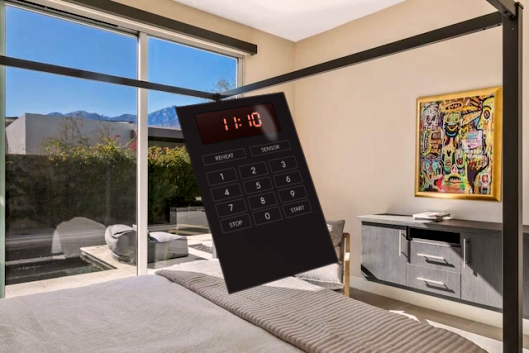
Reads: 11:10
